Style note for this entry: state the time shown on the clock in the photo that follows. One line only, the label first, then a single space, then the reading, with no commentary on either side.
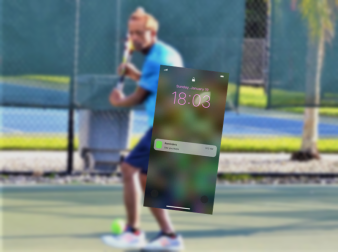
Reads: 18:03
